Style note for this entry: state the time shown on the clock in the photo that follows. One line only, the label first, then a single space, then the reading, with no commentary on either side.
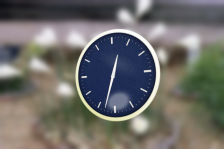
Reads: 12:33
